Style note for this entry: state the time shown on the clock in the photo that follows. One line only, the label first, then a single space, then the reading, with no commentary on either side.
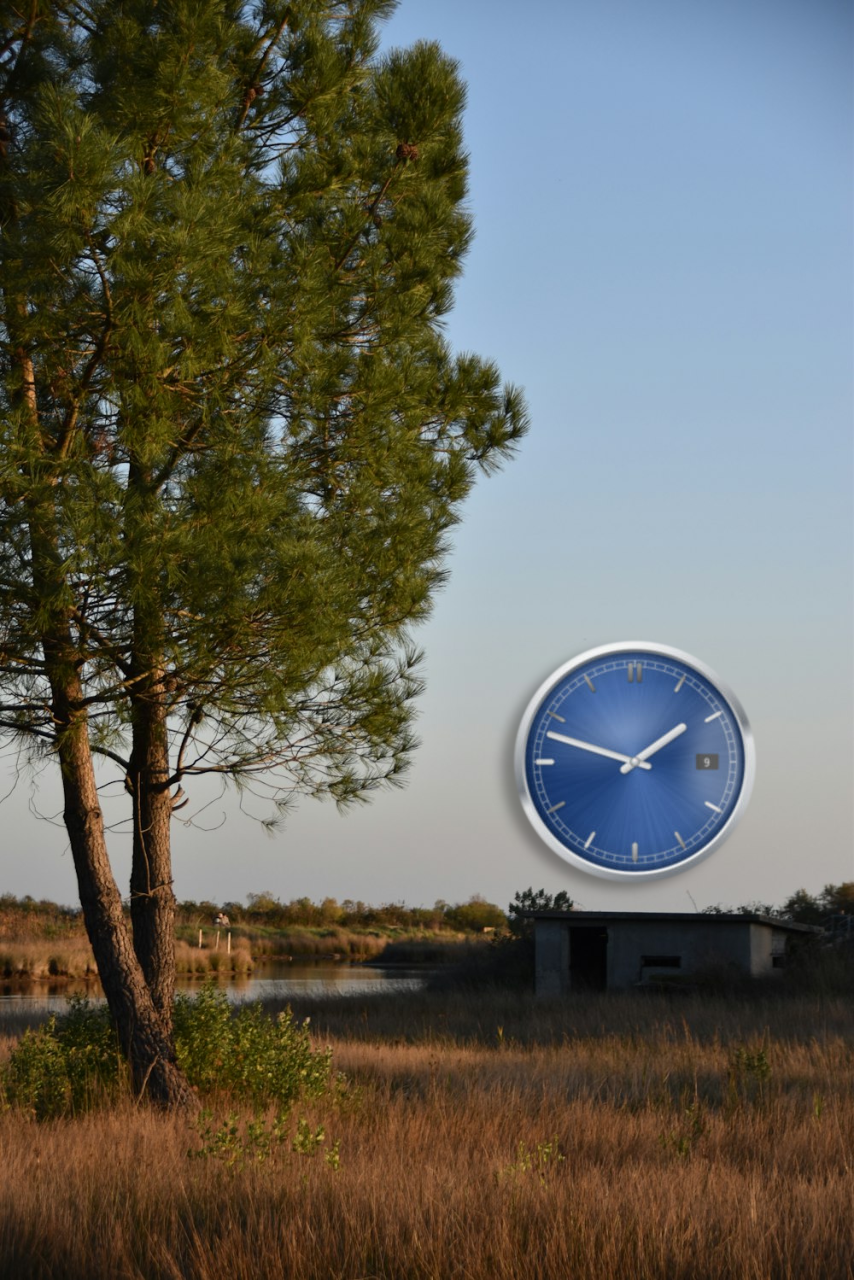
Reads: 1:48
